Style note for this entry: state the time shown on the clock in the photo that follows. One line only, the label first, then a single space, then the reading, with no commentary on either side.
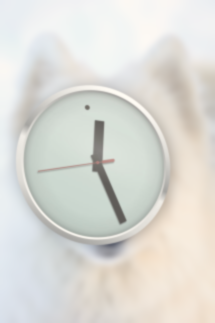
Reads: 12:27:45
